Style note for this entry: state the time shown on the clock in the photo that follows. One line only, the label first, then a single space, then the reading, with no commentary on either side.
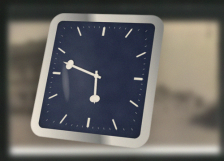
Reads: 5:48
